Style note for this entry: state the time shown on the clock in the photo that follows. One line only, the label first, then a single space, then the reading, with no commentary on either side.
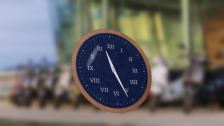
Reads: 11:26
